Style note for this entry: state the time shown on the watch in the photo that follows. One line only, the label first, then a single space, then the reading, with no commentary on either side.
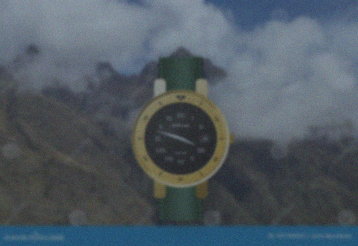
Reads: 3:48
